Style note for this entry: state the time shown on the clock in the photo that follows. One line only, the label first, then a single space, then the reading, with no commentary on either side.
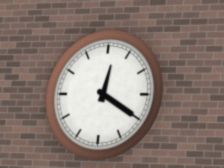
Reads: 12:20
